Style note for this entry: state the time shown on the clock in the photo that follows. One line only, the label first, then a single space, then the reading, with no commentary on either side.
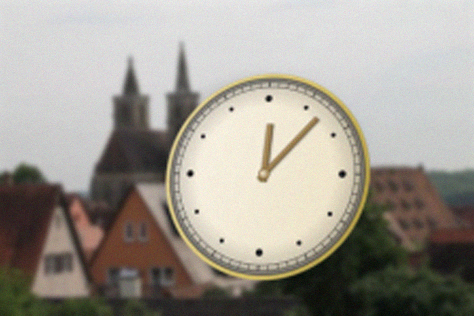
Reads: 12:07
